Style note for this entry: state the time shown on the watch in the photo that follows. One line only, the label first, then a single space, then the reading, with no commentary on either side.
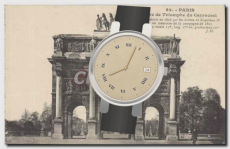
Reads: 8:03
